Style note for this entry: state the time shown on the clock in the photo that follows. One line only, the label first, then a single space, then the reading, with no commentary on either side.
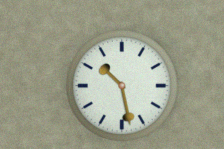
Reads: 10:28
